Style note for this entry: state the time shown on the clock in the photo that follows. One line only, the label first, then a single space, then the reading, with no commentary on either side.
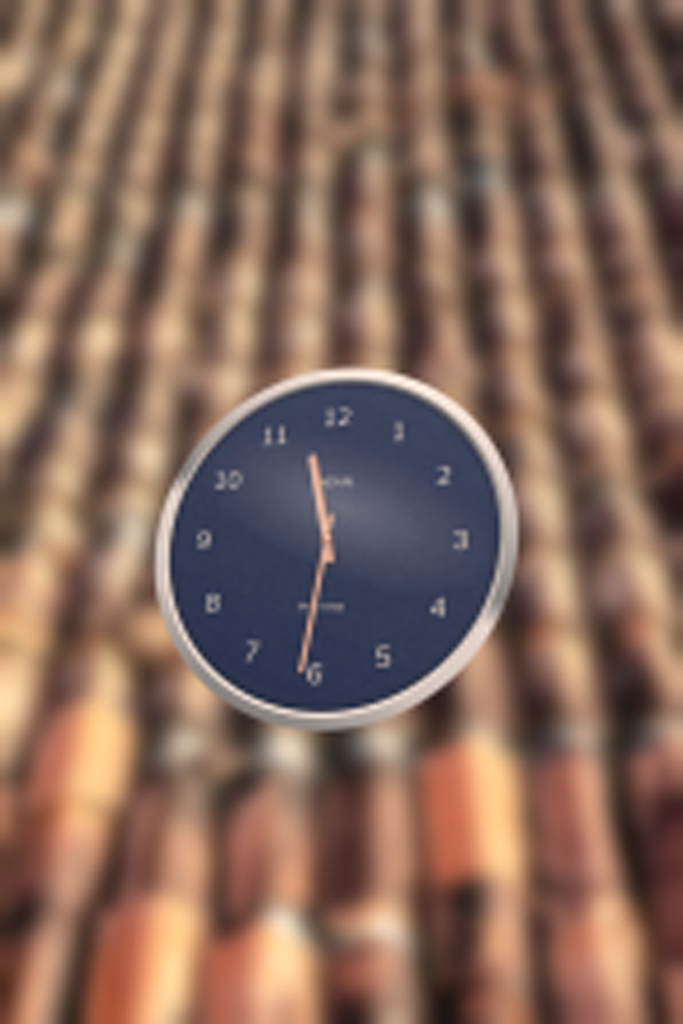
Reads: 11:31
